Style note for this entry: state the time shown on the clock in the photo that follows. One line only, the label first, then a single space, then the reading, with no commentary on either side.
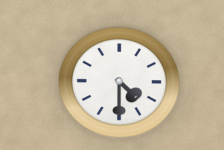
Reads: 4:30
